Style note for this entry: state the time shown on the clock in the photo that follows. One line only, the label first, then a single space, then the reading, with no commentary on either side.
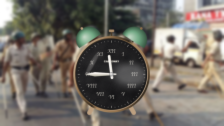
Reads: 11:45
